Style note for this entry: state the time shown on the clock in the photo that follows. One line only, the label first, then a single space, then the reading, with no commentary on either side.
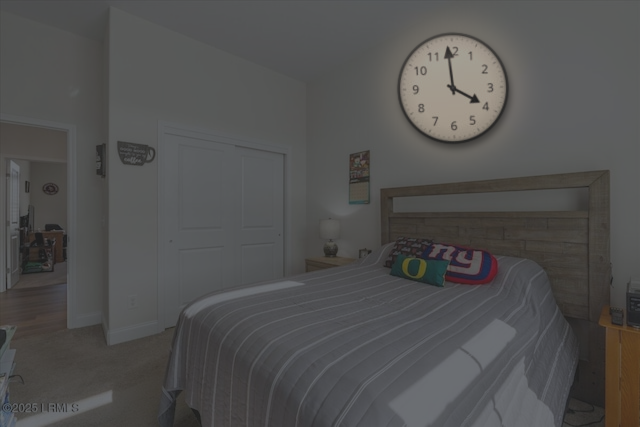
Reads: 3:59
